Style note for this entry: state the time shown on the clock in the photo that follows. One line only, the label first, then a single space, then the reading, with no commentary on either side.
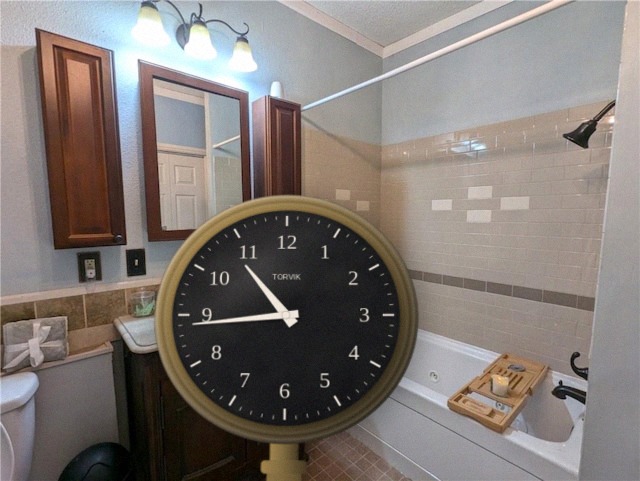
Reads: 10:44
